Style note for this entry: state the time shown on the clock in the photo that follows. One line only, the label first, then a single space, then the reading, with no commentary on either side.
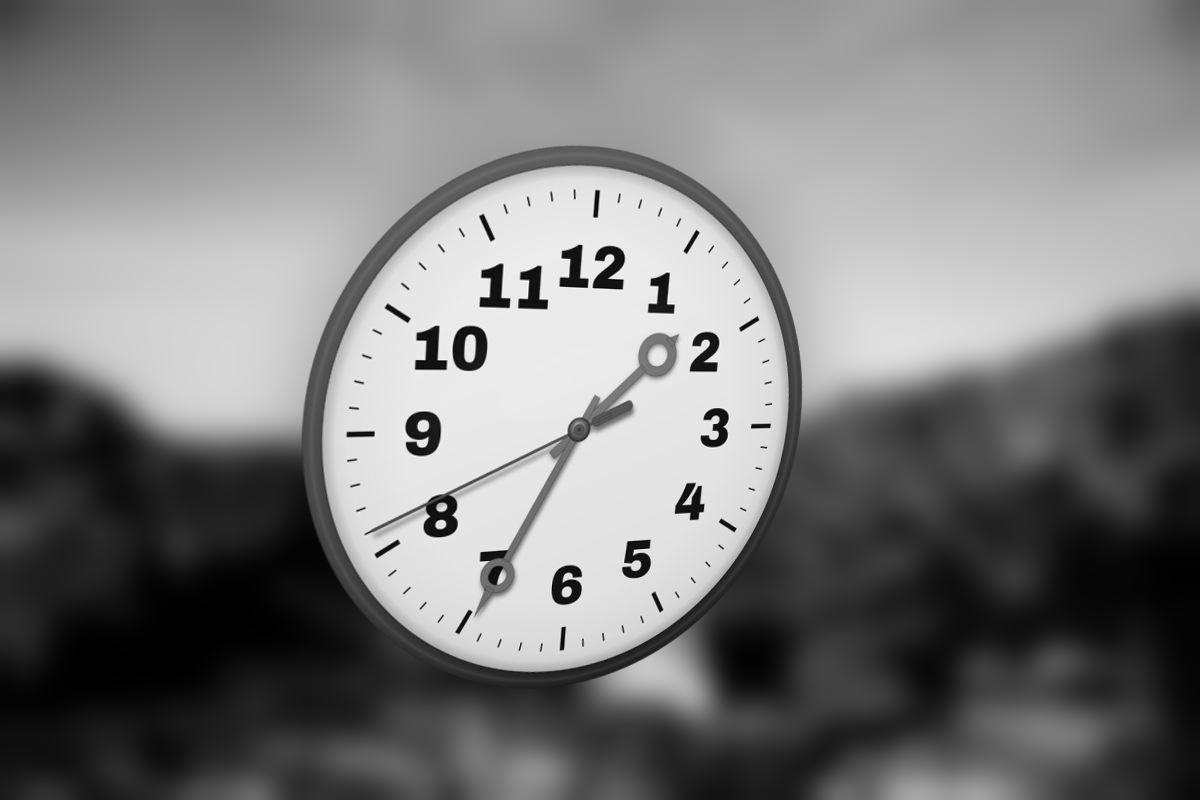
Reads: 1:34:41
